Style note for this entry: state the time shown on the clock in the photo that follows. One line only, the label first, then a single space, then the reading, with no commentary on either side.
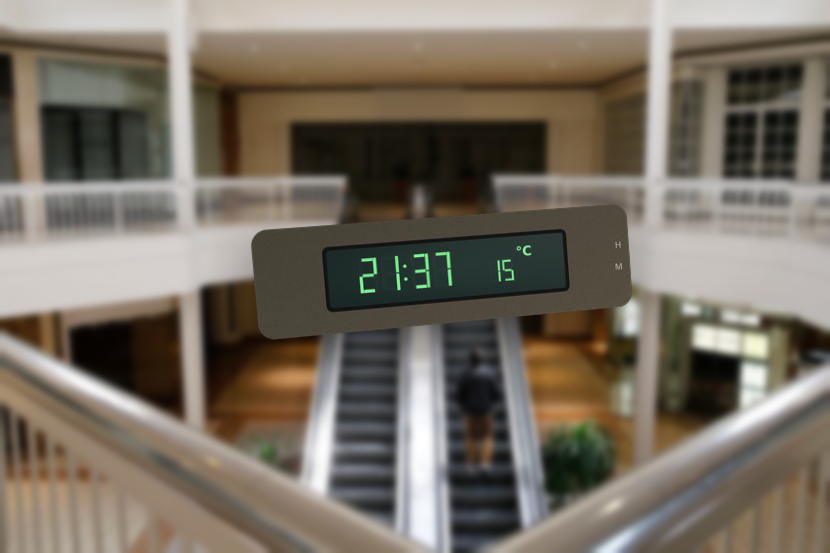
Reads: 21:37
